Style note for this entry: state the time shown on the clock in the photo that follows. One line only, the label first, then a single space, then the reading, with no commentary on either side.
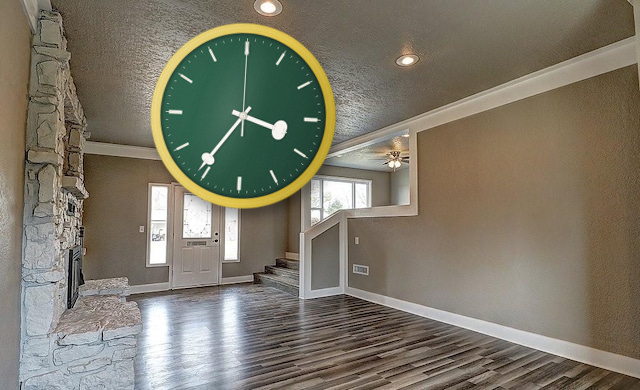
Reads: 3:36:00
